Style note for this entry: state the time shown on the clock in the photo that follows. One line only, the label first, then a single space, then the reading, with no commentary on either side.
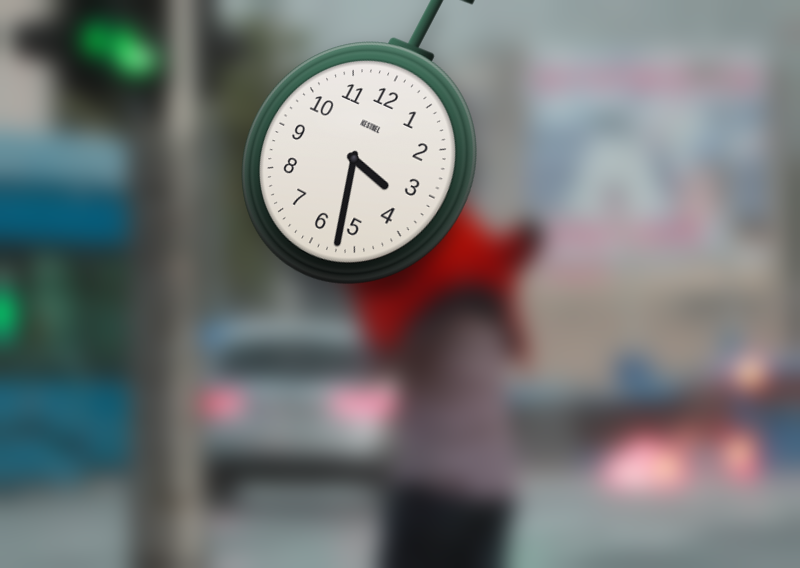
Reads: 3:27
